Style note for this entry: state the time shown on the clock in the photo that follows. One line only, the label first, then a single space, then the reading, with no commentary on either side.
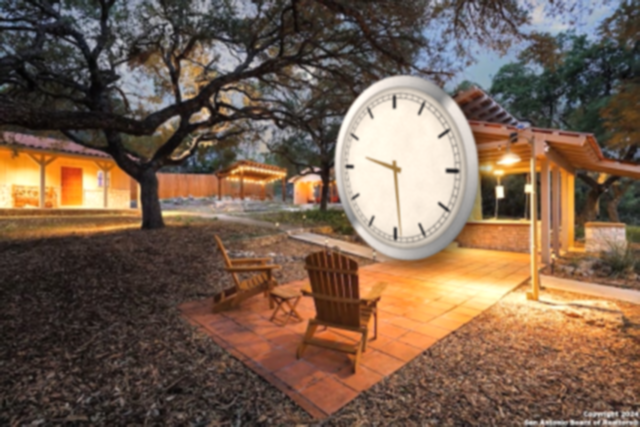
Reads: 9:29
